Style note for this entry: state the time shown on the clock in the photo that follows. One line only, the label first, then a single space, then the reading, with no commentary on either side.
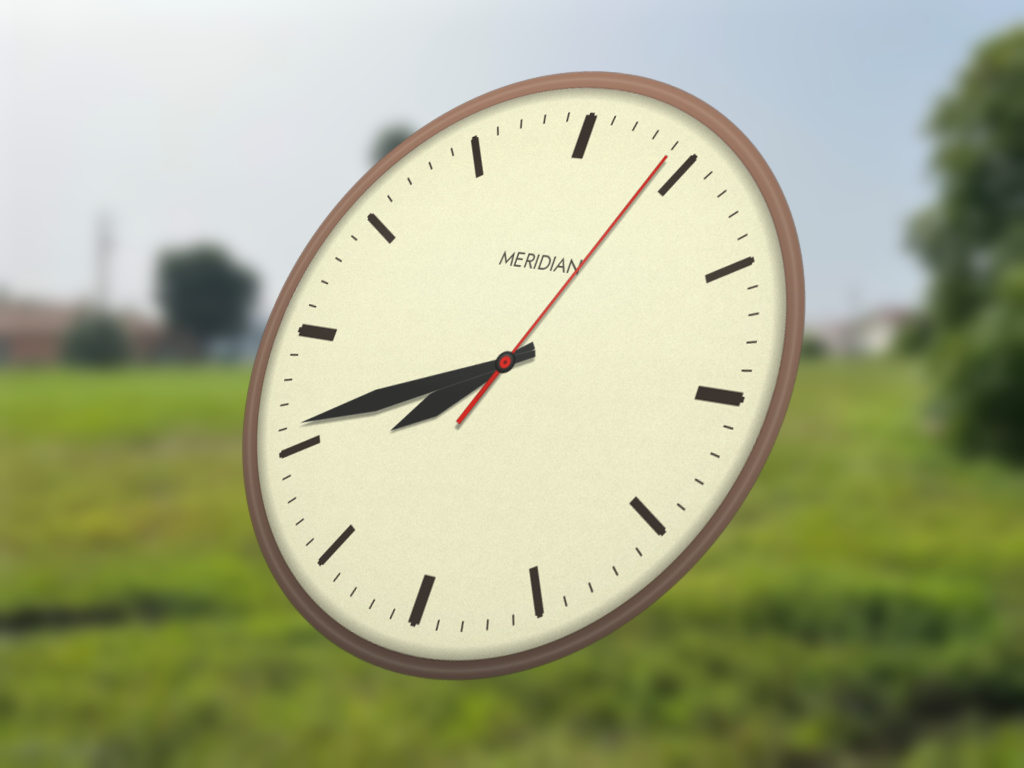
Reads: 7:41:04
